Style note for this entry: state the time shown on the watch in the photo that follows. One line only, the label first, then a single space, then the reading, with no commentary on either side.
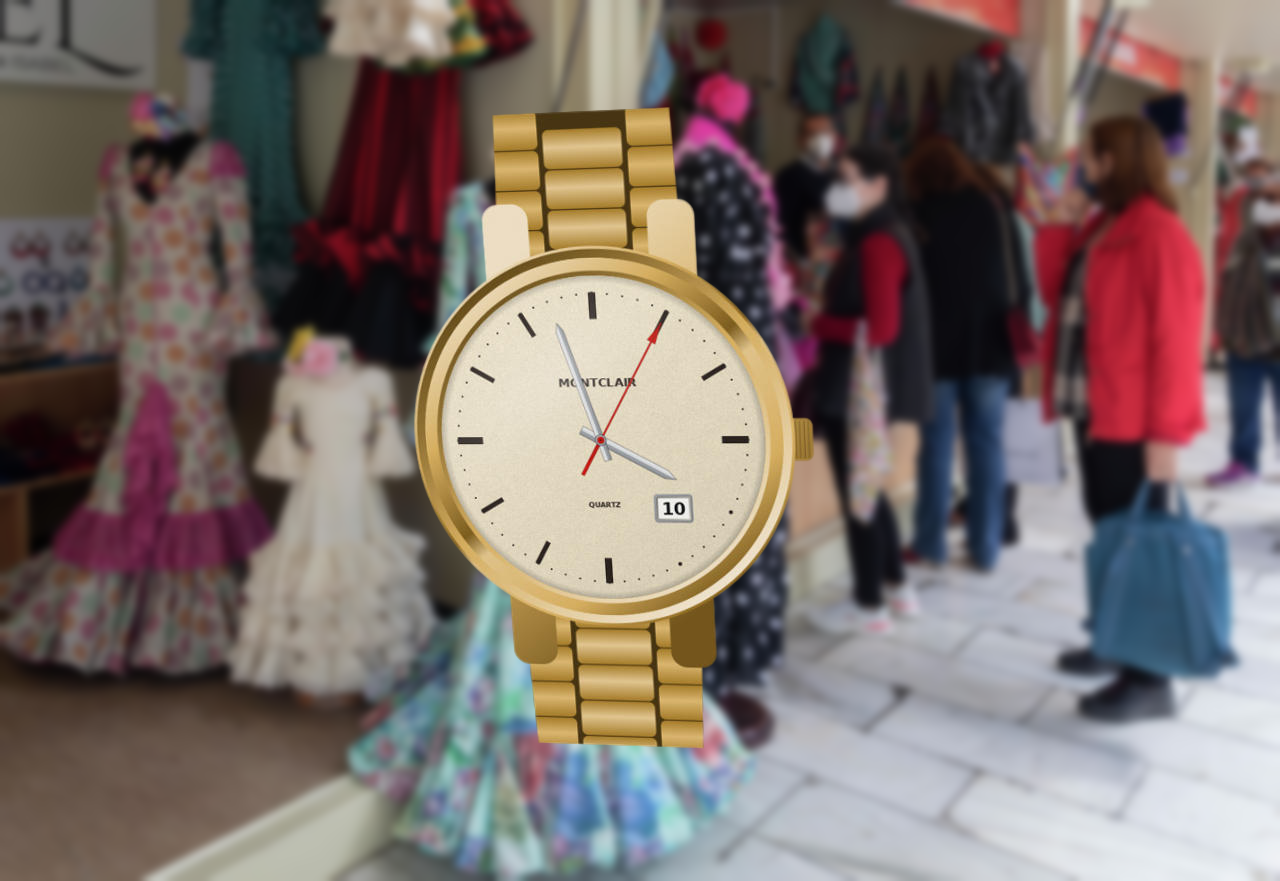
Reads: 3:57:05
